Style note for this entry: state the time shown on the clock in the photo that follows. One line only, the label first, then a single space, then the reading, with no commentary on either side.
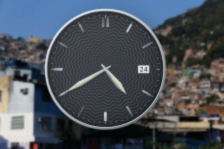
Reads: 4:40
